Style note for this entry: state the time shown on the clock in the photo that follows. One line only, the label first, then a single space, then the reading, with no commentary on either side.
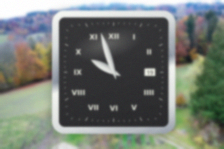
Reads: 9:57
